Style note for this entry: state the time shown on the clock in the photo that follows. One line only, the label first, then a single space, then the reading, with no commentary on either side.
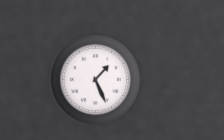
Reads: 1:26
